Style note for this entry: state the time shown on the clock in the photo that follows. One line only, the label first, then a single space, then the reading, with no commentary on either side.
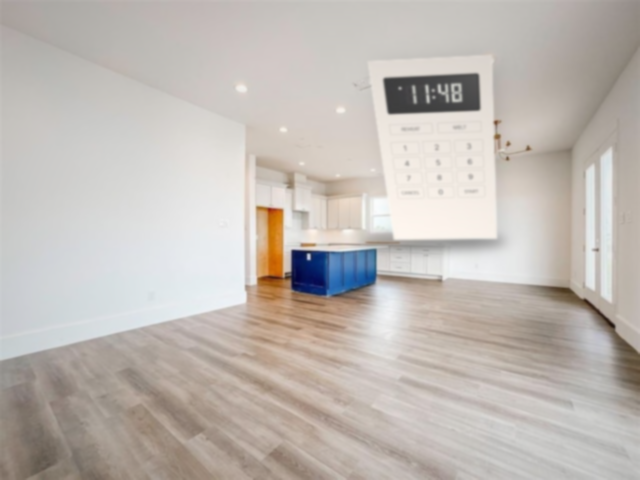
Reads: 11:48
